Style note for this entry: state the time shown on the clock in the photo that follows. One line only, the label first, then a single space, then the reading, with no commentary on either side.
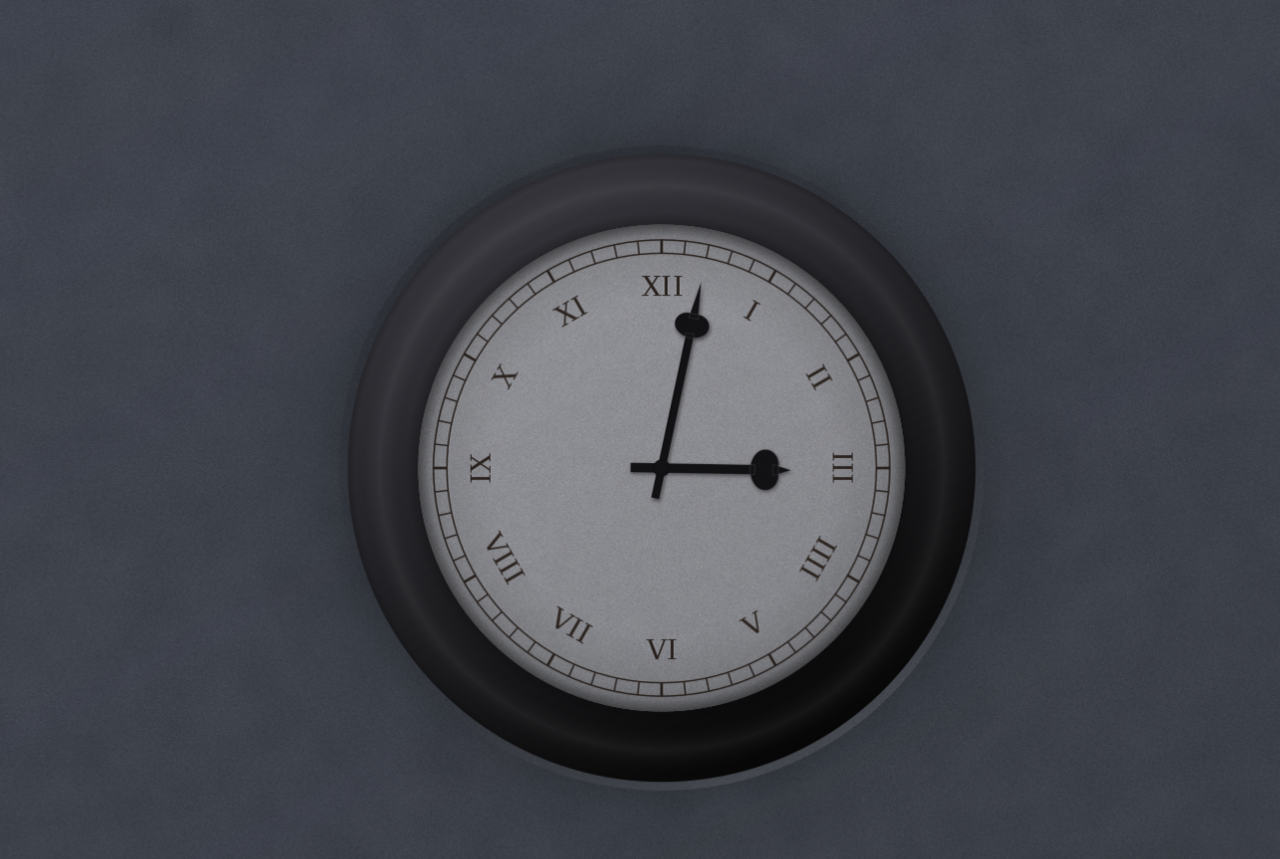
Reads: 3:02
